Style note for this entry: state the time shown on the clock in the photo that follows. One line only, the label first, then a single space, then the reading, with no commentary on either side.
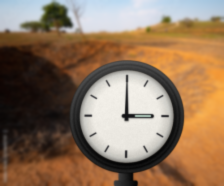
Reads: 3:00
